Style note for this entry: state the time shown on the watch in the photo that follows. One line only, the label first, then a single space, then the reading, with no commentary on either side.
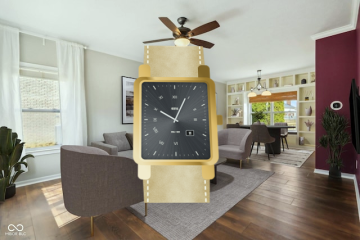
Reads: 10:04
